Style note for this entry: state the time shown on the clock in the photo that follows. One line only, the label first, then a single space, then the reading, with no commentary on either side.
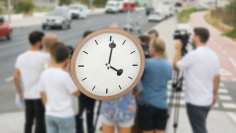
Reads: 4:01
